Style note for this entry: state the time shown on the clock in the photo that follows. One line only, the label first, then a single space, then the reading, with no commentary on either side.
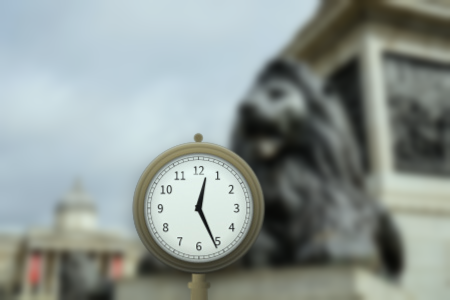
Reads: 12:26
